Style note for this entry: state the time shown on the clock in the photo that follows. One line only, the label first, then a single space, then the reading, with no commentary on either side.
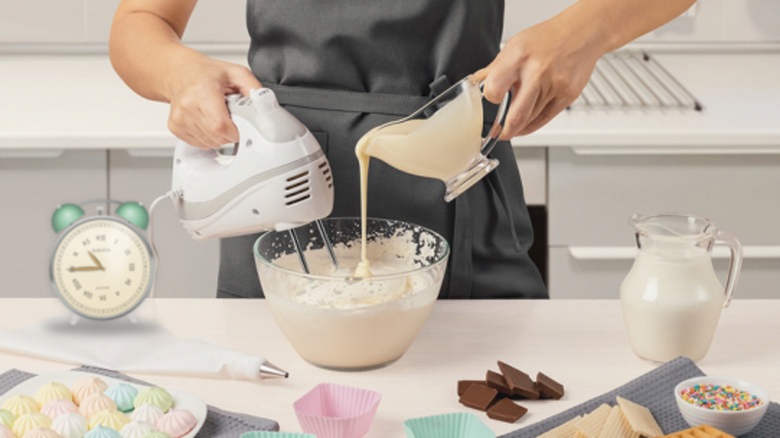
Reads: 10:45
